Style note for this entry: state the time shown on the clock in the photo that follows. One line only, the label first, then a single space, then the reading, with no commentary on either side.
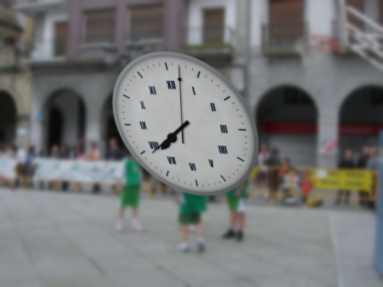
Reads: 7:39:02
